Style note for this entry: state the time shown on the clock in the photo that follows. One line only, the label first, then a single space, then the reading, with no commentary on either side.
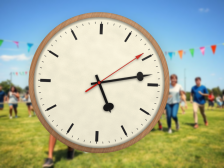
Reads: 5:13:09
